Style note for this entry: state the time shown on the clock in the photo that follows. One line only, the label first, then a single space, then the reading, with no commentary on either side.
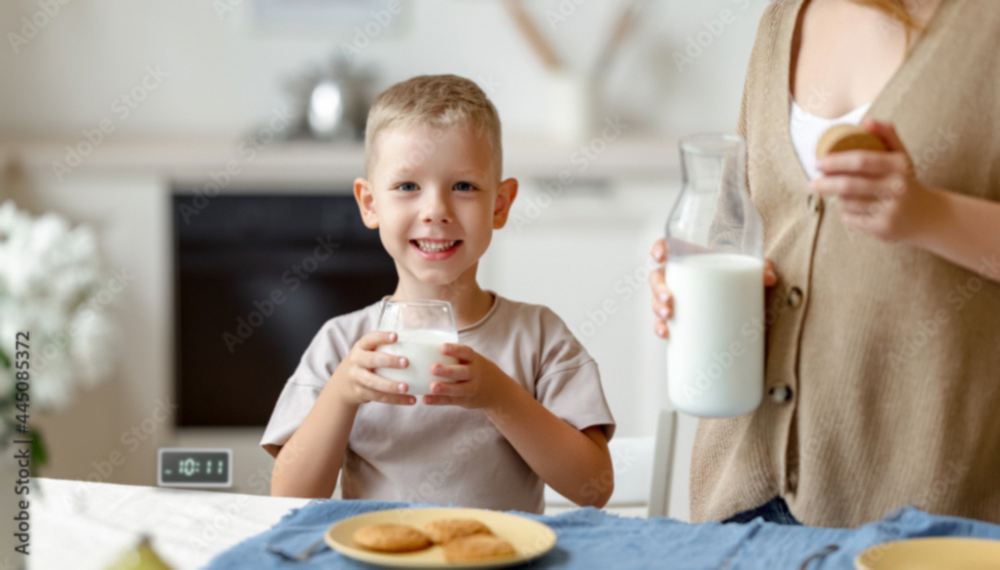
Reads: 10:11
